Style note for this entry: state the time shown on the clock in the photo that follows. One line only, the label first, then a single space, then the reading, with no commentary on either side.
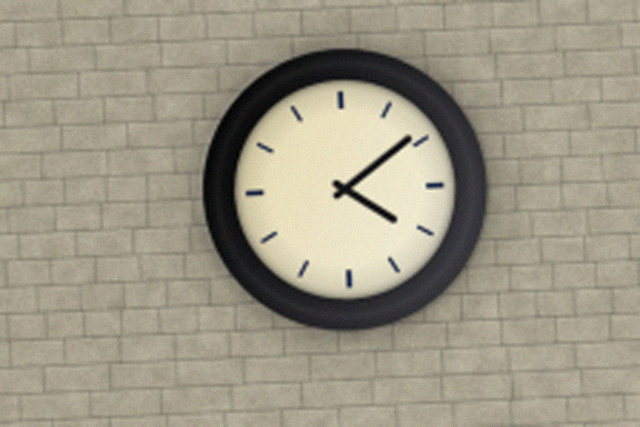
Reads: 4:09
